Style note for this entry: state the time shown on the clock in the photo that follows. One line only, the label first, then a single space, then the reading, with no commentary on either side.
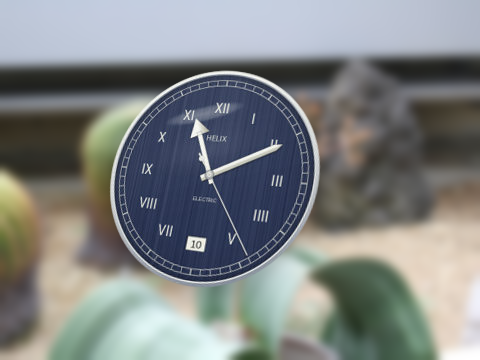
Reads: 11:10:24
